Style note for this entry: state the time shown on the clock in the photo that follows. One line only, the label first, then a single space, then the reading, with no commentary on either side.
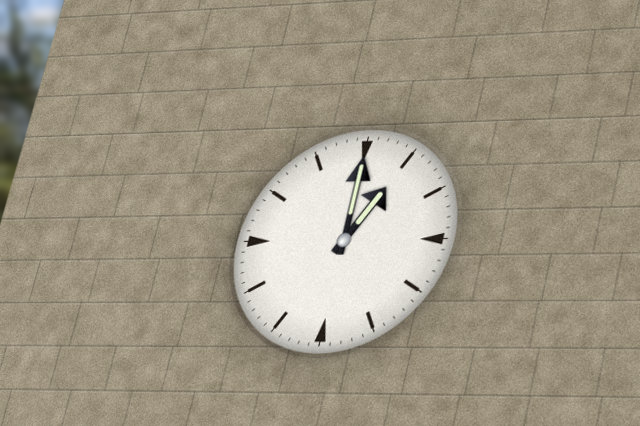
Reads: 1:00
